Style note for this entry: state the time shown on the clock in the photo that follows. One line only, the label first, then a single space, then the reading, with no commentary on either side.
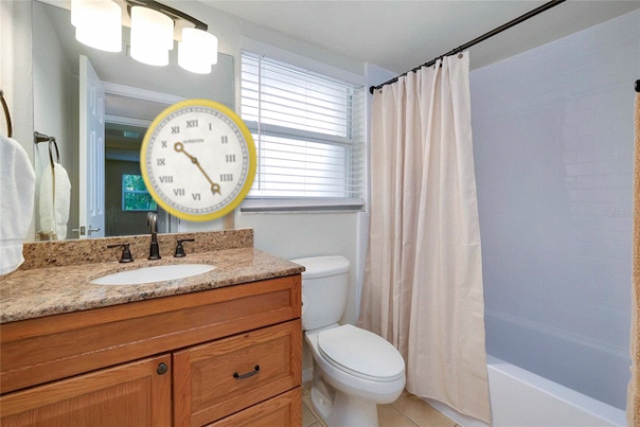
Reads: 10:24
